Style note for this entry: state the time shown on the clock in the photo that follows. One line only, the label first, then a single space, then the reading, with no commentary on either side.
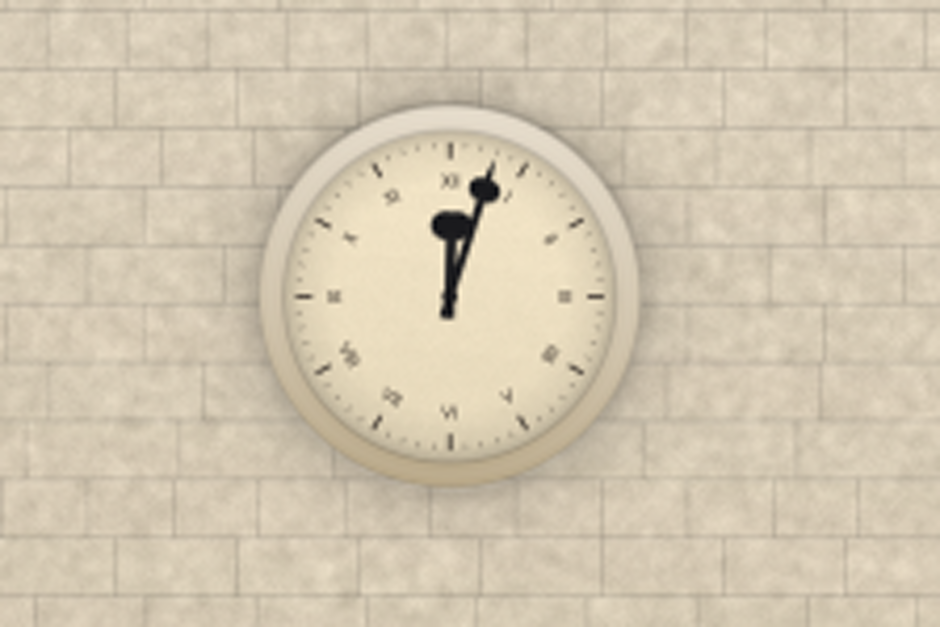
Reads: 12:03
